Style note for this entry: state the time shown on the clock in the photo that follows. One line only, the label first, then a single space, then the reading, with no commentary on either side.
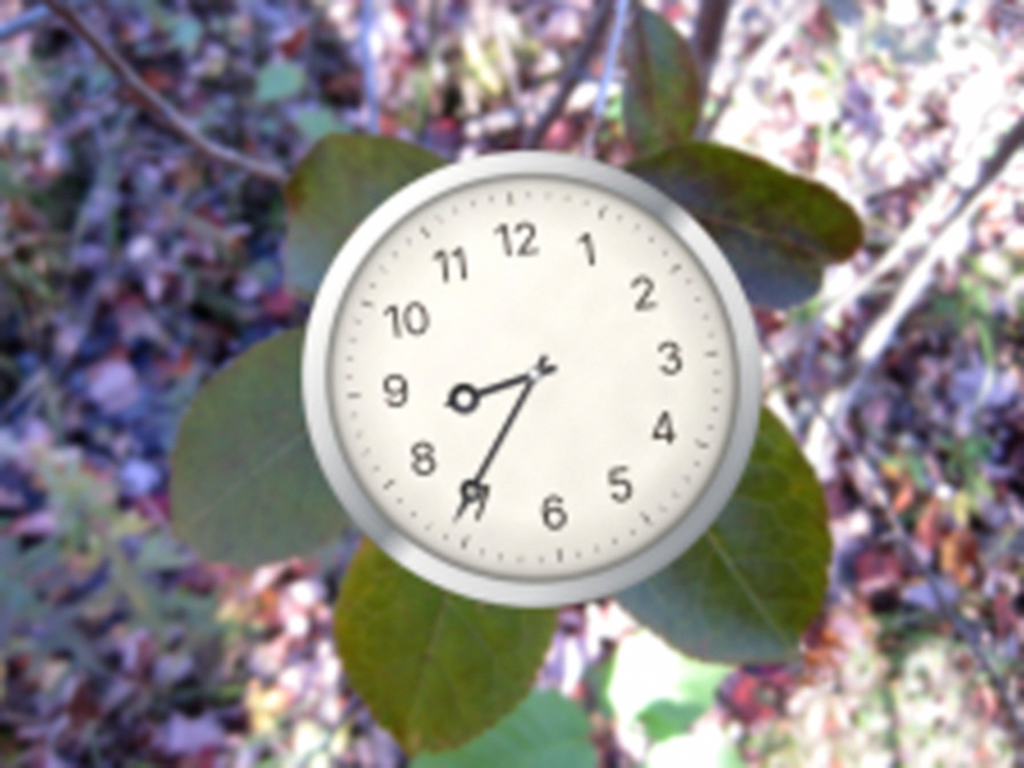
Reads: 8:36
